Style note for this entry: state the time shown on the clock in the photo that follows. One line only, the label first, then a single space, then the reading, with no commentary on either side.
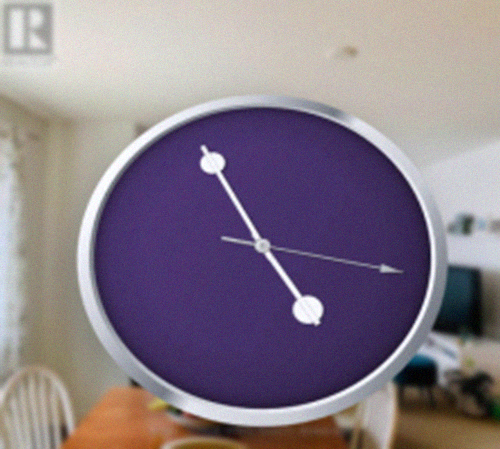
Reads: 4:55:17
